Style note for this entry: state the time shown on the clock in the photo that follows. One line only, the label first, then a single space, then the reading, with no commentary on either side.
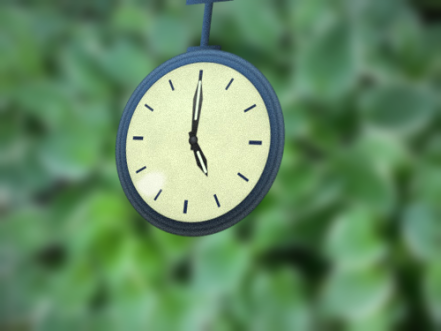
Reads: 5:00
